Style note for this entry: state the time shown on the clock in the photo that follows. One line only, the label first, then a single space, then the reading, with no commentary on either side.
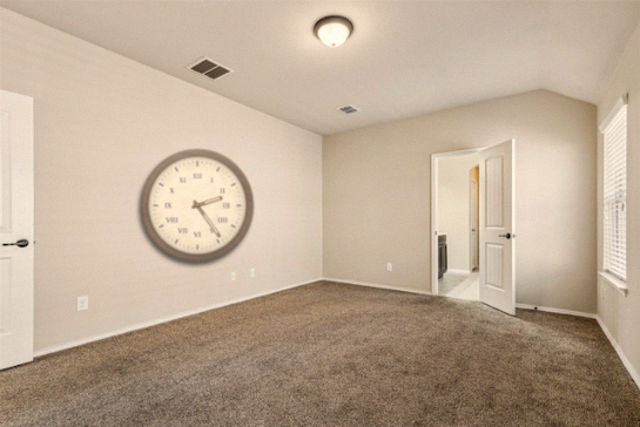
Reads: 2:24
